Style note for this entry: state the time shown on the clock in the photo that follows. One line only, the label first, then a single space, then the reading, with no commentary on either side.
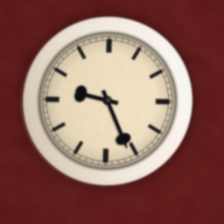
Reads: 9:26
